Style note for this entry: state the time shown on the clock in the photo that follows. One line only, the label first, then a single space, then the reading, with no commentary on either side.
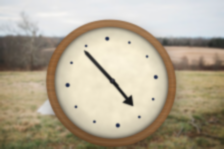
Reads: 4:54
